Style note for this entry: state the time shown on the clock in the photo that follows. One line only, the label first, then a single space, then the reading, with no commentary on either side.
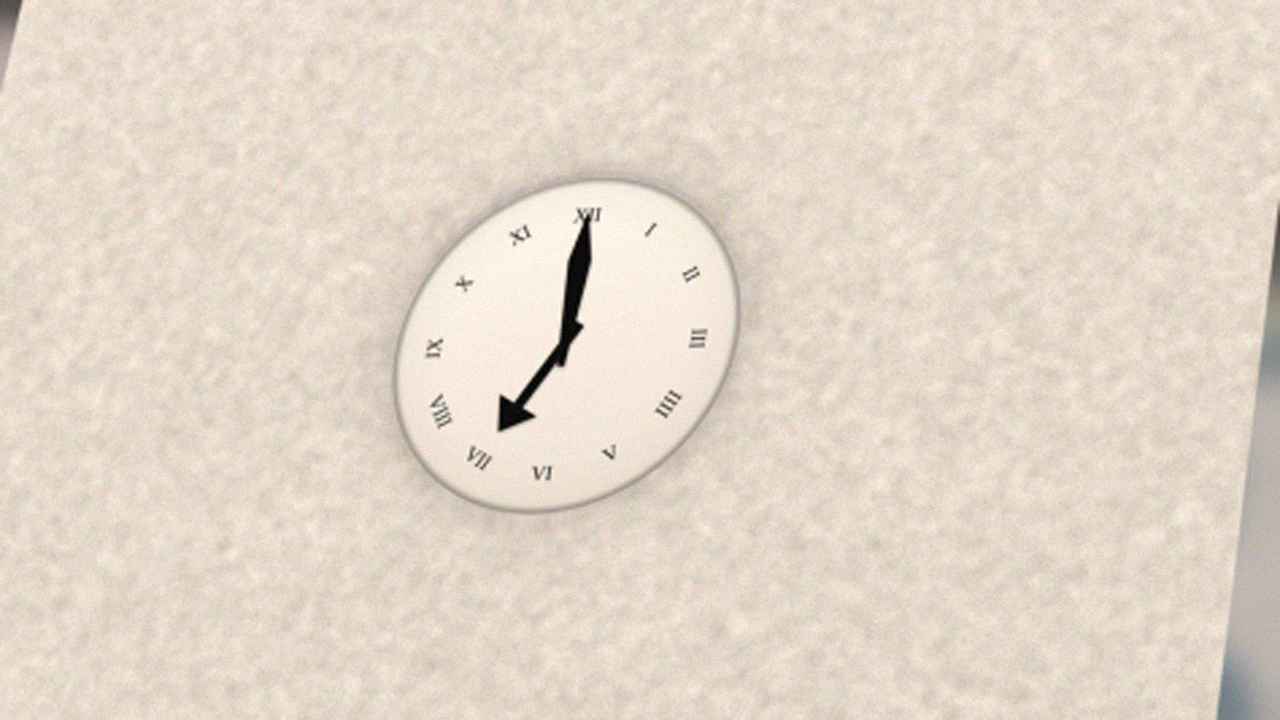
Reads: 7:00
